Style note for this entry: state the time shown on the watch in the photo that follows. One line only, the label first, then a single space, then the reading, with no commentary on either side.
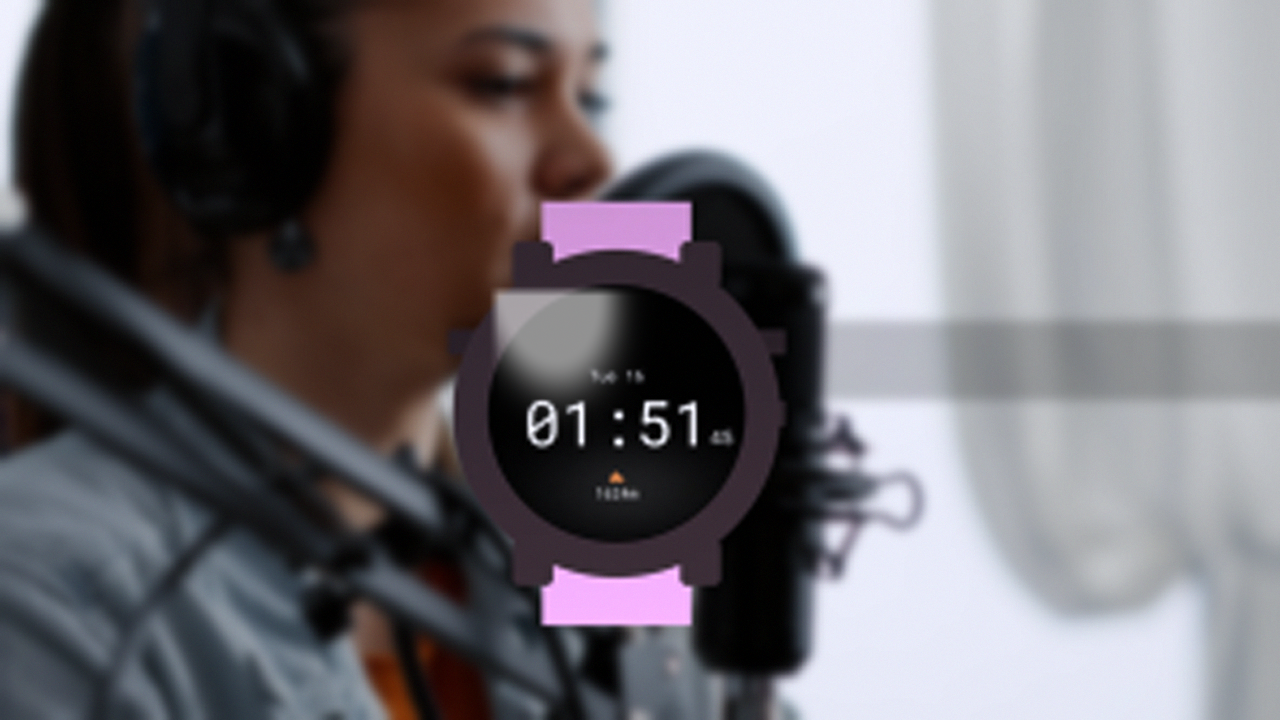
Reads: 1:51
